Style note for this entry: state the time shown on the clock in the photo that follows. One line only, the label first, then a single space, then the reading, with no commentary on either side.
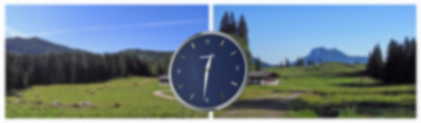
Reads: 12:31
